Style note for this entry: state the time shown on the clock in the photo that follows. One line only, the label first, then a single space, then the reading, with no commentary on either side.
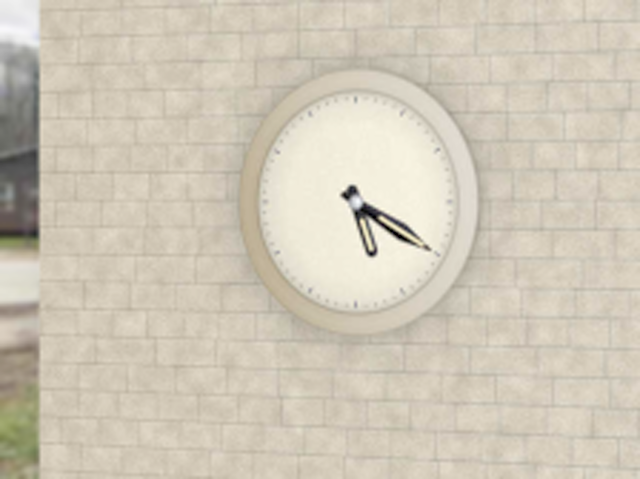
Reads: 5:20
